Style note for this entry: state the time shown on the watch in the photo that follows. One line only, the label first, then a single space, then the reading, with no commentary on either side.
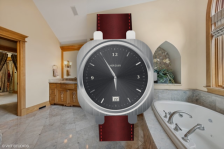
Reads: 5:55
